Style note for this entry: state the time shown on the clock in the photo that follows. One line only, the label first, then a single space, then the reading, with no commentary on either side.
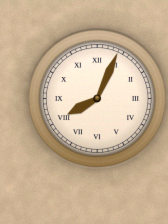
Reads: 8:04
